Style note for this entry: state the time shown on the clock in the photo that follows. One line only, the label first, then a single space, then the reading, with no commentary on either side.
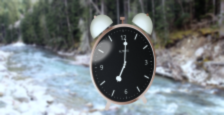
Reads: 7:01
